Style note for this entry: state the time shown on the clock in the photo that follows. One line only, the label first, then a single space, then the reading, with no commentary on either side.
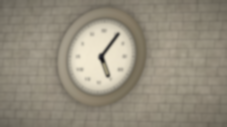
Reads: 5:06
